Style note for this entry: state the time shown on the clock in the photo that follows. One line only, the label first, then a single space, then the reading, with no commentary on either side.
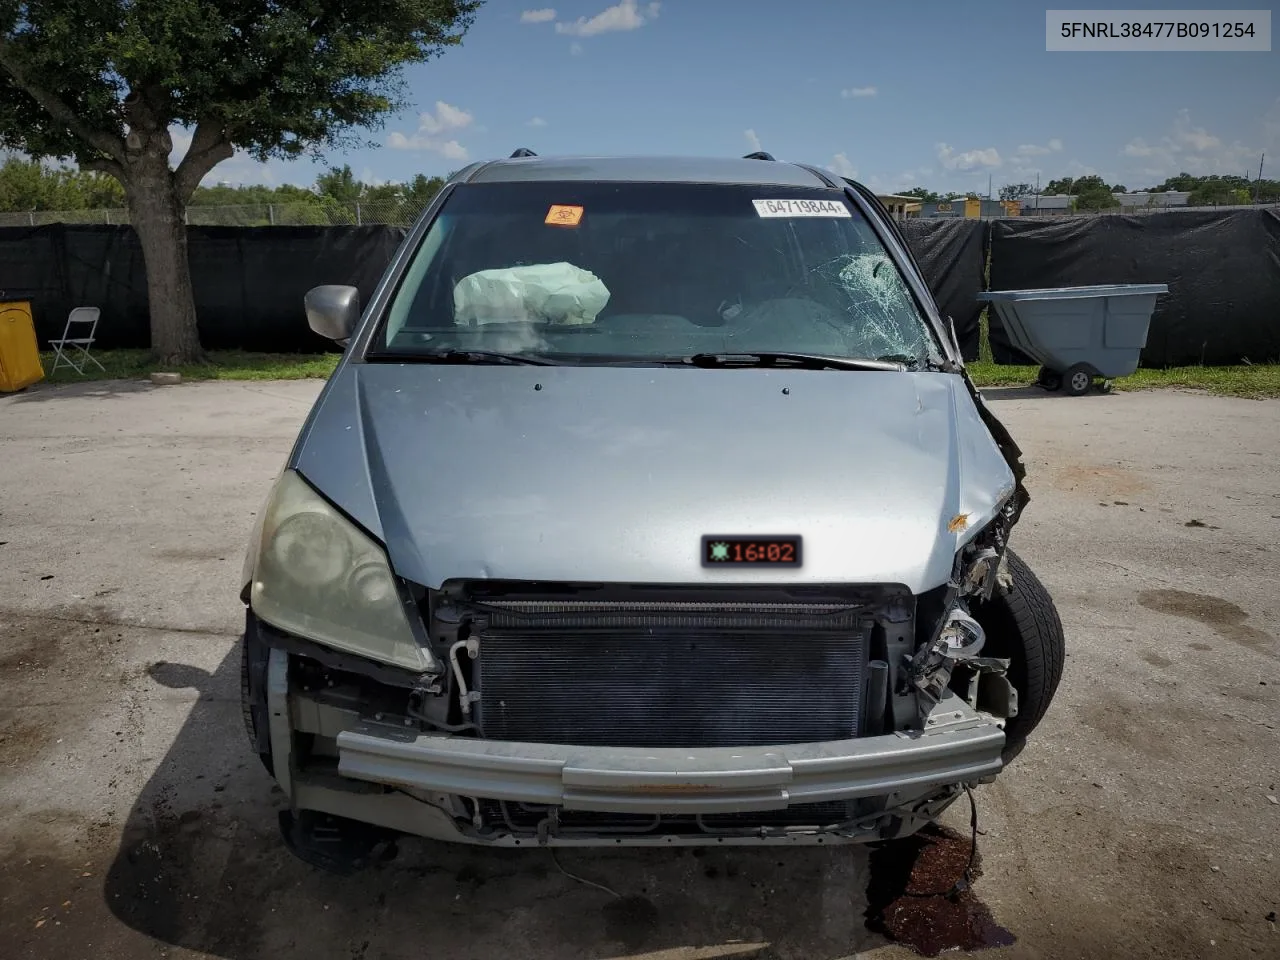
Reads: 16:02
